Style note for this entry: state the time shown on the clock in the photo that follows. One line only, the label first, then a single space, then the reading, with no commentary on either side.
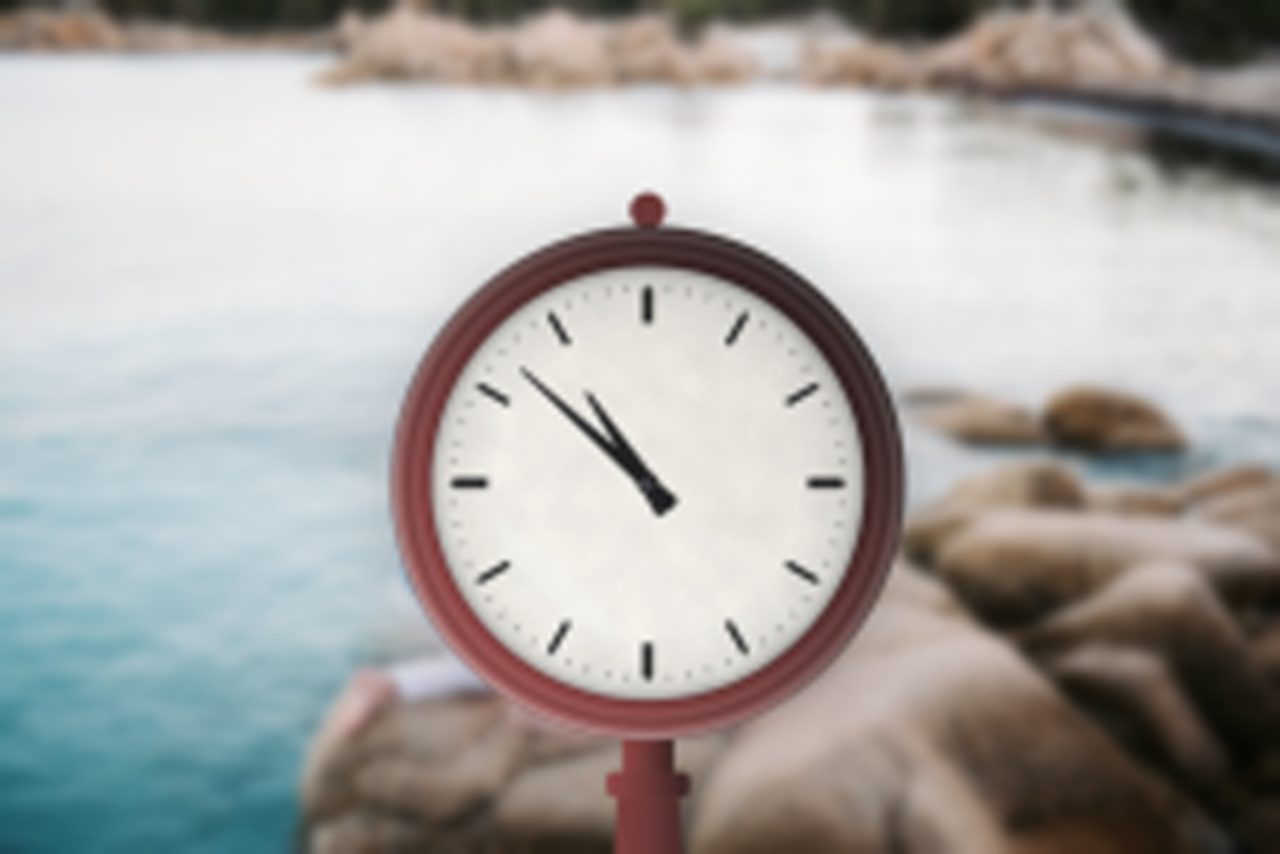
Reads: 10:52
